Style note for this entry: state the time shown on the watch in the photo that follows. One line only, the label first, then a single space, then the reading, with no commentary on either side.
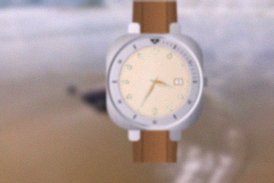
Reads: 3:35
